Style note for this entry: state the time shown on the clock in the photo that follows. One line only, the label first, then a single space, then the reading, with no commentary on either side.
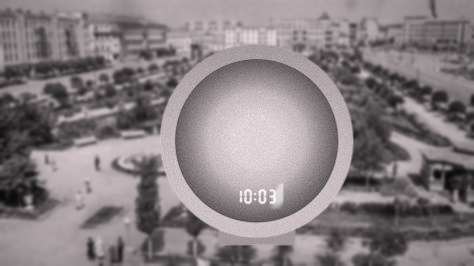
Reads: 10:03
